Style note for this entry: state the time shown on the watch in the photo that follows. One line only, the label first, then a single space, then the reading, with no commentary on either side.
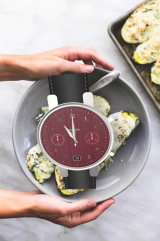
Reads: 11:00
